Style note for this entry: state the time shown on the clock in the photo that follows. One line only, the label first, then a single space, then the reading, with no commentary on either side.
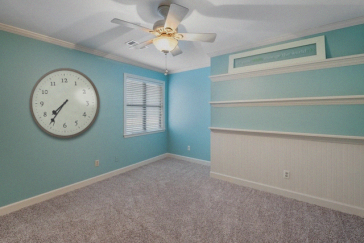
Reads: 7:36
